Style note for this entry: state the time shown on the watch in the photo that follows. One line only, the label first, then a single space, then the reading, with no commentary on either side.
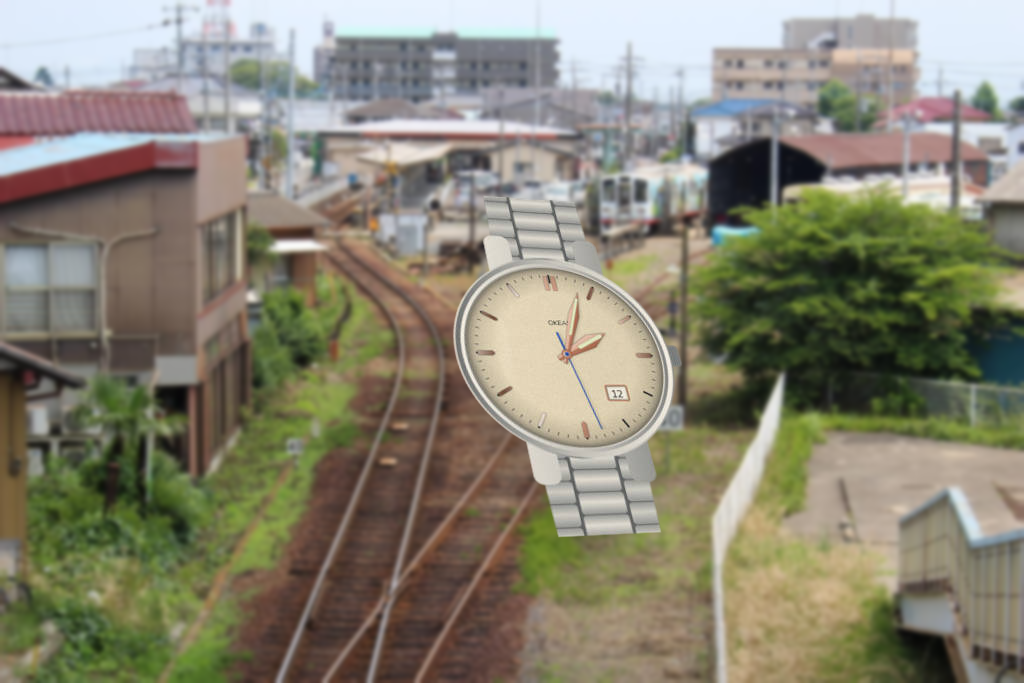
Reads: 2:03:28
